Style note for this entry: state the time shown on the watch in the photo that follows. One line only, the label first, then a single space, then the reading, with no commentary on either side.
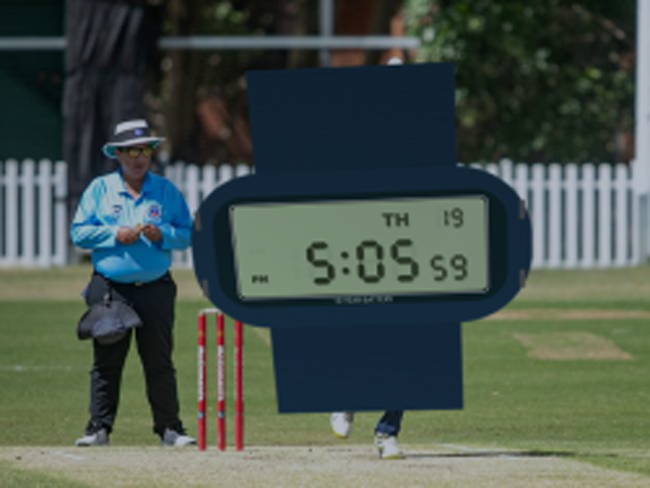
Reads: 5:05:59
